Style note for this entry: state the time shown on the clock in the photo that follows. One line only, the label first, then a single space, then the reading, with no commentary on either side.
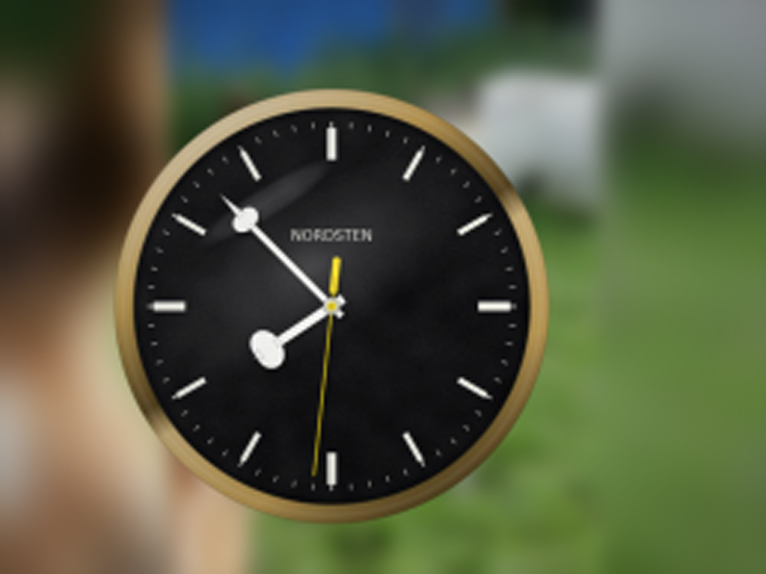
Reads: 7:52:31
